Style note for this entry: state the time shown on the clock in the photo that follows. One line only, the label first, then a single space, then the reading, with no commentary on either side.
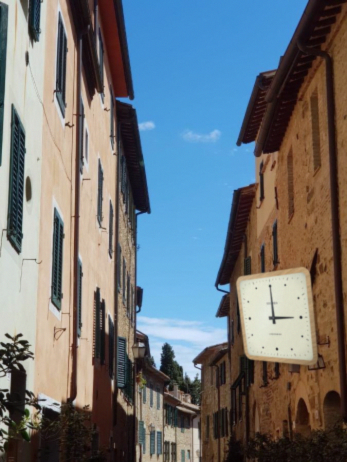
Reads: 3:00
